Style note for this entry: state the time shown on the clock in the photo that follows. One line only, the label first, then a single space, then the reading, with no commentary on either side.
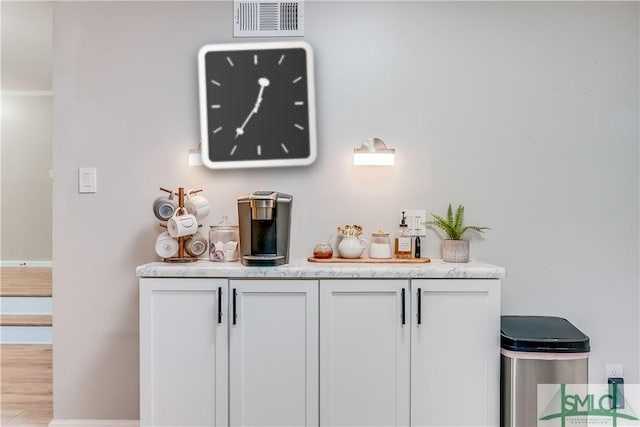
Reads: 12:36
